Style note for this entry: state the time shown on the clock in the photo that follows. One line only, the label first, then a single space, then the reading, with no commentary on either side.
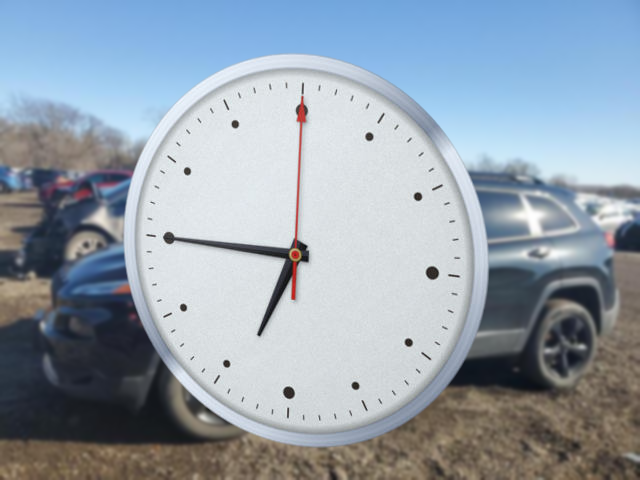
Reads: 6:45:00
